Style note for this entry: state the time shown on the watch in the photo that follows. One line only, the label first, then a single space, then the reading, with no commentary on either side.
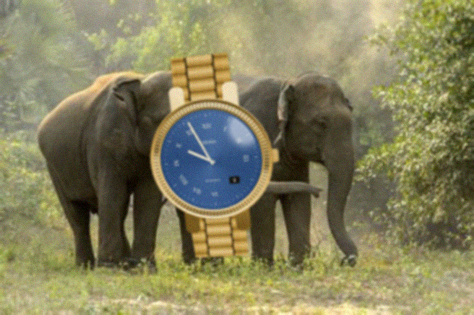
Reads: 9:56
